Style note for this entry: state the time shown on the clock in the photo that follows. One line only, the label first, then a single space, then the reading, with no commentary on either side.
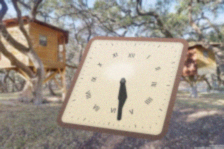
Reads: 5:28
